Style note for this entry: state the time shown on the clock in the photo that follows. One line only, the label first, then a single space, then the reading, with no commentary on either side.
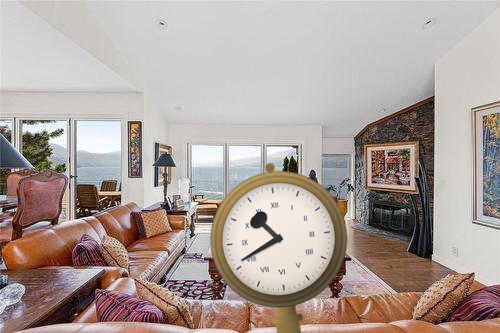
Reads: 10:41
